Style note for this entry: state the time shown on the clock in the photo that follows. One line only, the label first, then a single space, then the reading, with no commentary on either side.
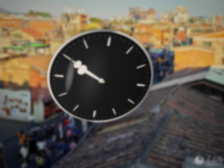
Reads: 9:50
